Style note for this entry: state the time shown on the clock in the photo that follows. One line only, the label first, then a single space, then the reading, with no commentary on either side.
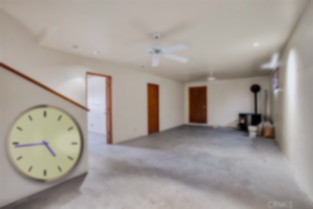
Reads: 4:44
